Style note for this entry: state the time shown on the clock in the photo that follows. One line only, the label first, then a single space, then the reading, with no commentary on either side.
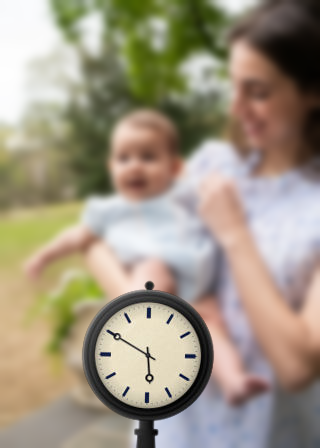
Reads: 5:50
